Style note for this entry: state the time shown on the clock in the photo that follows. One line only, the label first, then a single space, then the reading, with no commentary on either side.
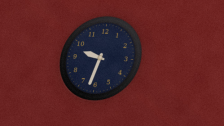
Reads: 9:32
